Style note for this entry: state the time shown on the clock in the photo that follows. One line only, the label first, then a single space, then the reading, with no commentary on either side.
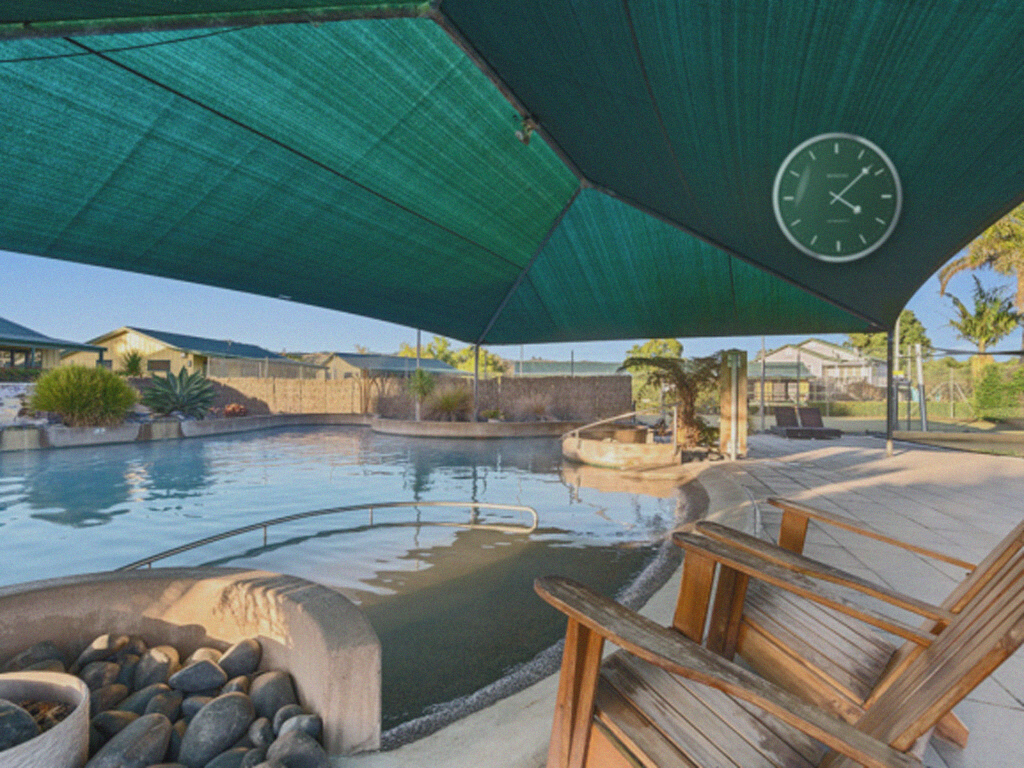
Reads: 4:08
